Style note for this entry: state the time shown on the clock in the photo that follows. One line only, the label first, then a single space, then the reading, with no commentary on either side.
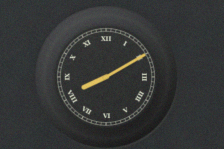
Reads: 8:10
